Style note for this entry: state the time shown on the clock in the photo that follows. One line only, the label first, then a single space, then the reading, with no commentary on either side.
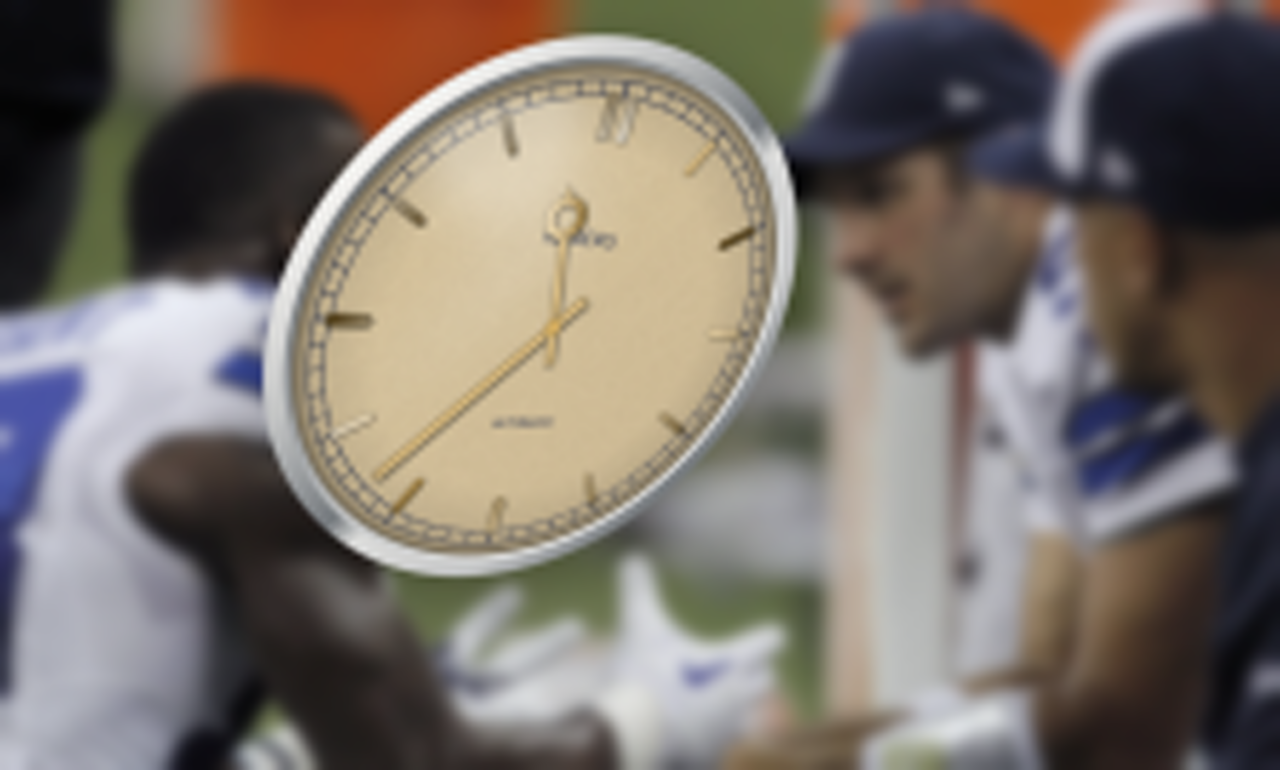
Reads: 11:37
